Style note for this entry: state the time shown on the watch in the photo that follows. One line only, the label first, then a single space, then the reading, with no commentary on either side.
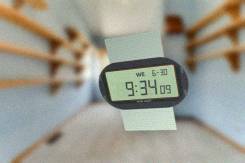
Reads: 9:34:09
